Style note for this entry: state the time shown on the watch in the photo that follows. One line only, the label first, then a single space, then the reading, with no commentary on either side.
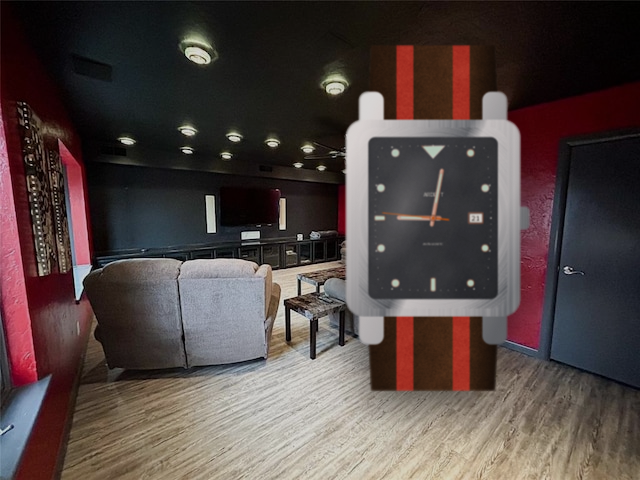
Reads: 9:01:46
